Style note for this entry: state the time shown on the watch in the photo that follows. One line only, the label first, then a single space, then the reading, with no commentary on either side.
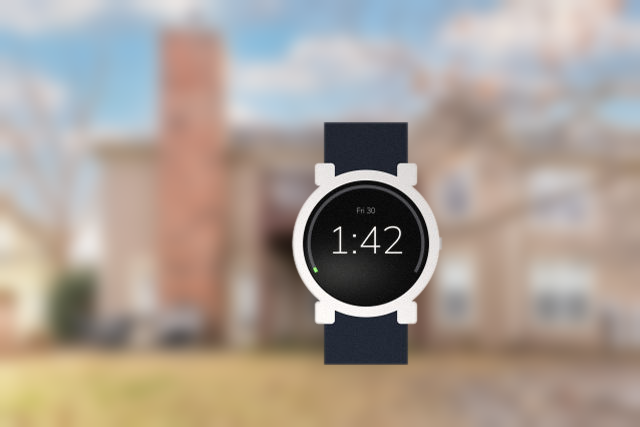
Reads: 1:42
